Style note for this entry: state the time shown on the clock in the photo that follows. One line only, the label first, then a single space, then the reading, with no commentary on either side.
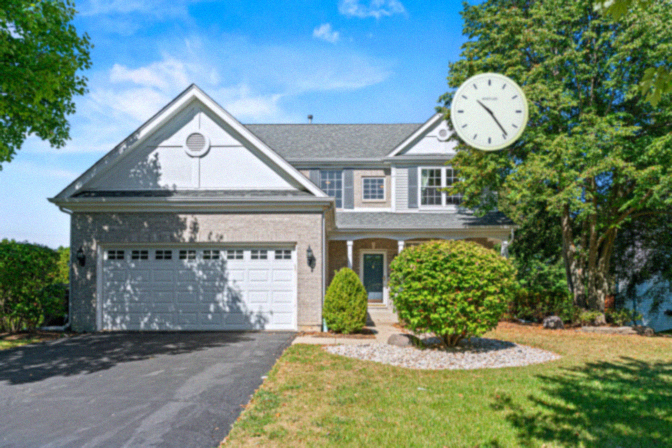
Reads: 10:24
